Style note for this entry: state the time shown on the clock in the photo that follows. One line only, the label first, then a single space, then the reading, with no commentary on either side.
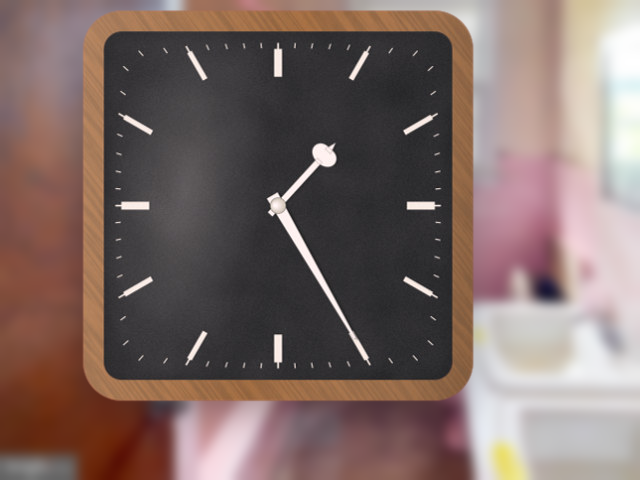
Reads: 1:25
